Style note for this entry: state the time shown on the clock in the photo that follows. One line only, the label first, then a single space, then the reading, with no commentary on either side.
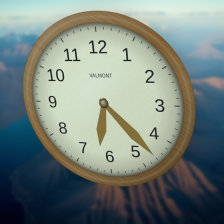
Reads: 6:23
